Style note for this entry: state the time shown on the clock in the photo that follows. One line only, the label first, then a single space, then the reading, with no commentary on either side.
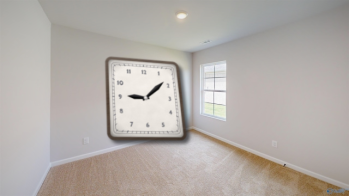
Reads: 9:08
